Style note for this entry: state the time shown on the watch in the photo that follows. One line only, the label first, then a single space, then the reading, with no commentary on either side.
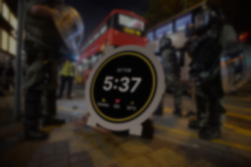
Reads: 5:37
